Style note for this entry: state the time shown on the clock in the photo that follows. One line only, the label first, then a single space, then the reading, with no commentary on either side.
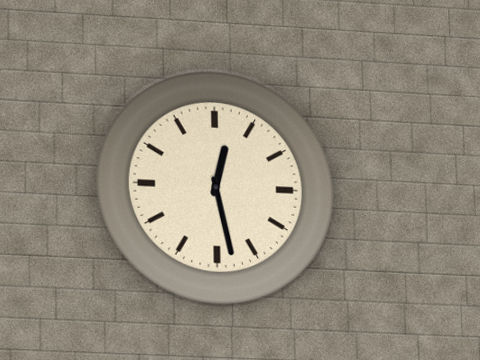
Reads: 12:28
